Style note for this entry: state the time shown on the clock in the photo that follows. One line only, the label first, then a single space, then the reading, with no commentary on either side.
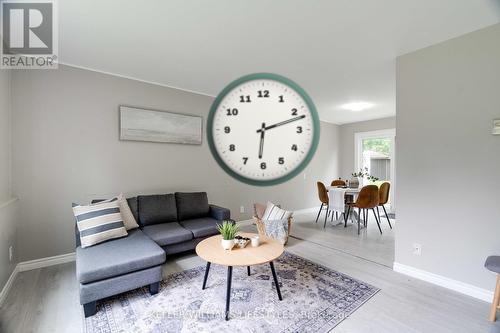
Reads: 6:12
